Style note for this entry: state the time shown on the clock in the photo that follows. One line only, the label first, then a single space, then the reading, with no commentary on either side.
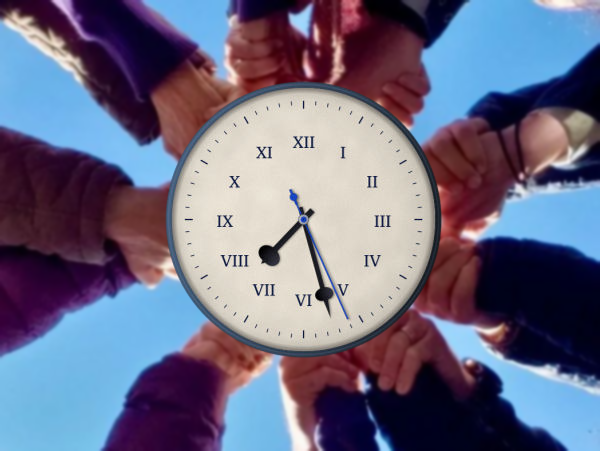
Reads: 7:27:26
